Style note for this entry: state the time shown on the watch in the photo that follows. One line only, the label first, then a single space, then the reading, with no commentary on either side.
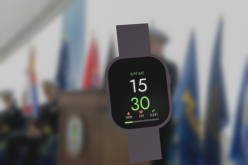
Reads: 15:30
